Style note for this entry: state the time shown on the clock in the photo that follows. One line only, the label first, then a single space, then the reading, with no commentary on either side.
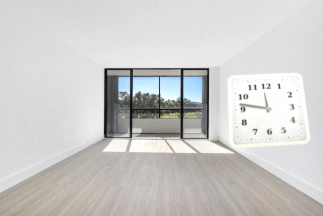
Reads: 11:47
